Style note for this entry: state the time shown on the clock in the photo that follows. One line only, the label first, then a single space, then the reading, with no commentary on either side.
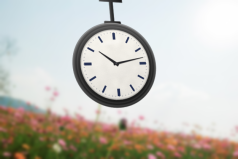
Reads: 10:13
